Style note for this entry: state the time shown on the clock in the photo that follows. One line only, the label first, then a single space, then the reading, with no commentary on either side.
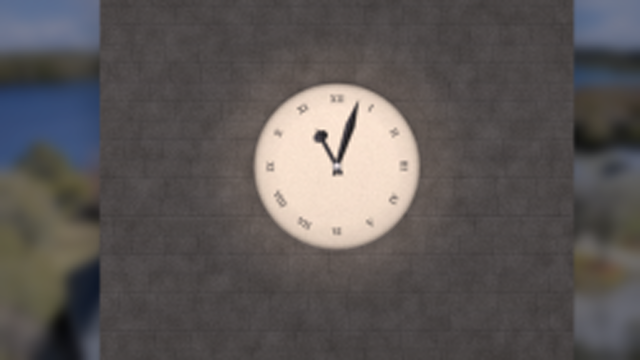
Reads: 11:03
